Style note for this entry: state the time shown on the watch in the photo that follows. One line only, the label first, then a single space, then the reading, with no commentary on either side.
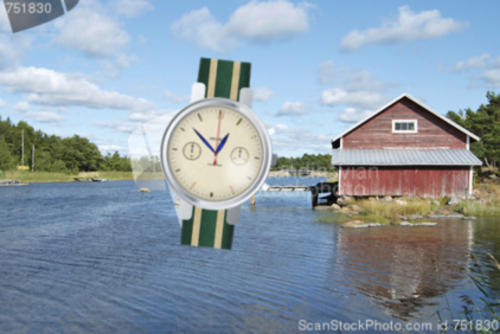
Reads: 12:52
